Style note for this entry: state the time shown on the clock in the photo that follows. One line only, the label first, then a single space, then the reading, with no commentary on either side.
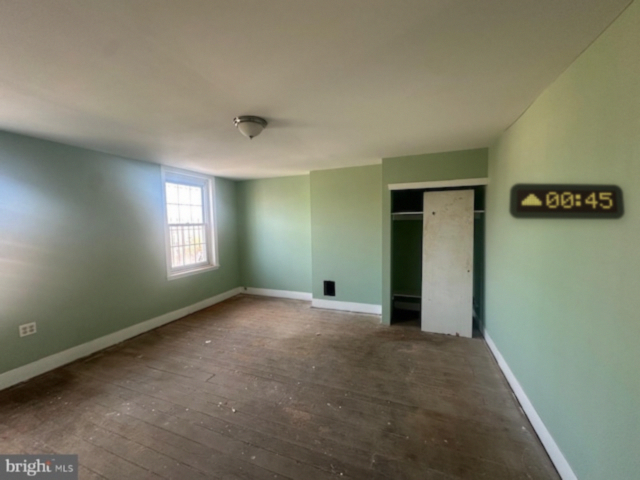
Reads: 0:45
